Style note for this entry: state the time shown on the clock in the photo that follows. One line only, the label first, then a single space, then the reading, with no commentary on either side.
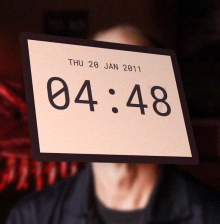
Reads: 4:48
